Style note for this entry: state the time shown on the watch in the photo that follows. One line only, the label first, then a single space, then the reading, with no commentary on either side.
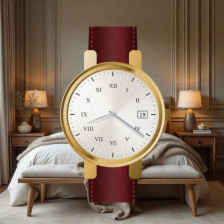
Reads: 8:21
